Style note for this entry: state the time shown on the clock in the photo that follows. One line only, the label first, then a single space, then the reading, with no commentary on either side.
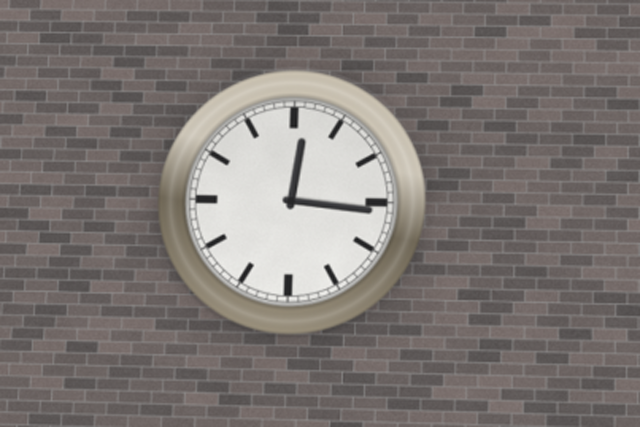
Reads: 12:16
